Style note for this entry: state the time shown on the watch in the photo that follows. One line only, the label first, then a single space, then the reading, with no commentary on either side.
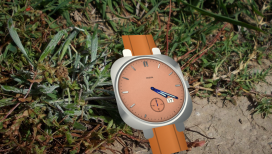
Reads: 4:20
